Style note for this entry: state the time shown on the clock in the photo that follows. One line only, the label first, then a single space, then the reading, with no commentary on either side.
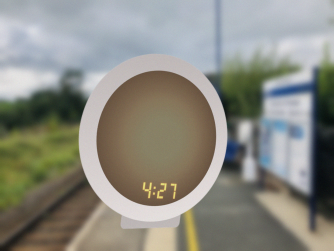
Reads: 4:27
